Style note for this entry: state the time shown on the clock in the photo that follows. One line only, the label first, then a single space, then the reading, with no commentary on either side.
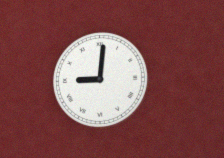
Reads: 9:01
